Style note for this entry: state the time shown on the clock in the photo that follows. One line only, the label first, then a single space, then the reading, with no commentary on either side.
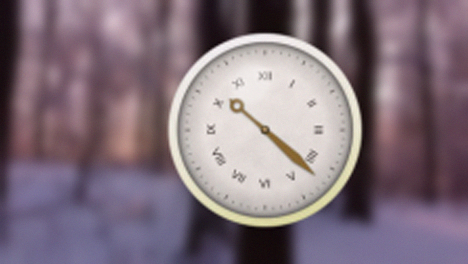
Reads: 10:22
